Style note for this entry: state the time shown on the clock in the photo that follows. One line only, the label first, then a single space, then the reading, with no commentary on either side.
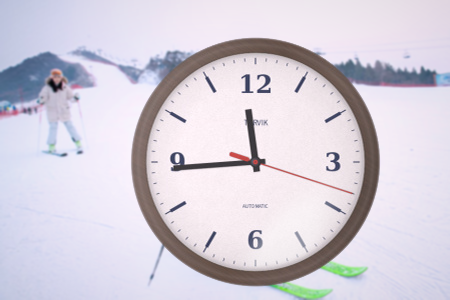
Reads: 11:44:18
